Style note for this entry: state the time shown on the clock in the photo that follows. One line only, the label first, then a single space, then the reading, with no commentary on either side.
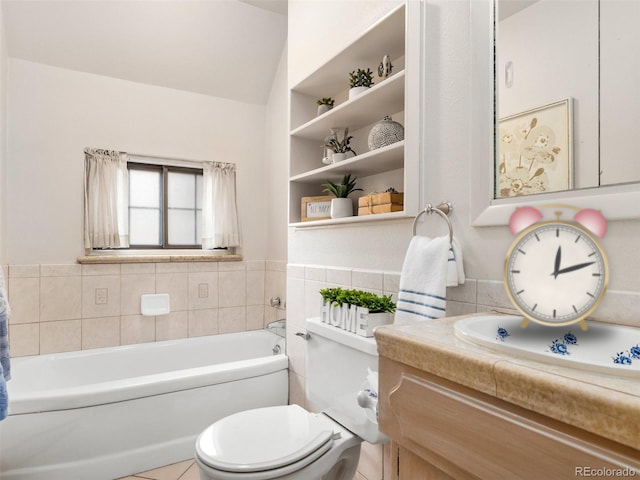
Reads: 12:12
